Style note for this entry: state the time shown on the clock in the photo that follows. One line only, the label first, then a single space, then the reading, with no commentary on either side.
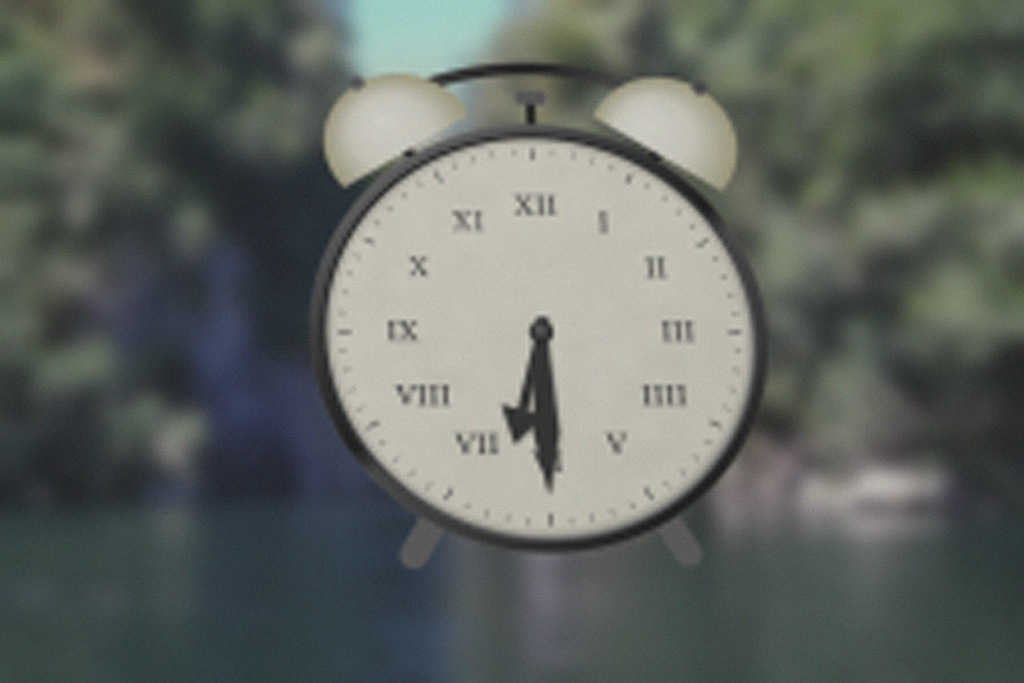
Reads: 6:30
